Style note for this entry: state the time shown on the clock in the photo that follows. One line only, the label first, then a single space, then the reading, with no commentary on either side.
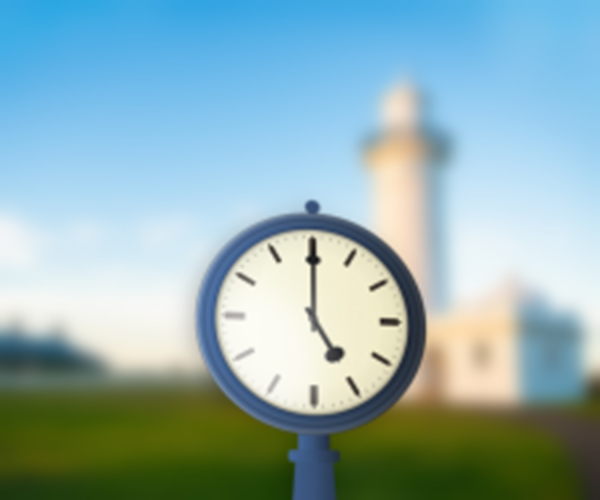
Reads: 5:00
